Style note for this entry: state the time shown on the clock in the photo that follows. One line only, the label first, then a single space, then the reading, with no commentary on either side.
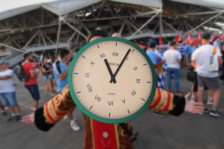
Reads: 11:04
